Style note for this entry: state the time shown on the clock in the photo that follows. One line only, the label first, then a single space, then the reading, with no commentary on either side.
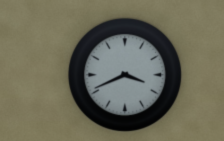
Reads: 3:41
